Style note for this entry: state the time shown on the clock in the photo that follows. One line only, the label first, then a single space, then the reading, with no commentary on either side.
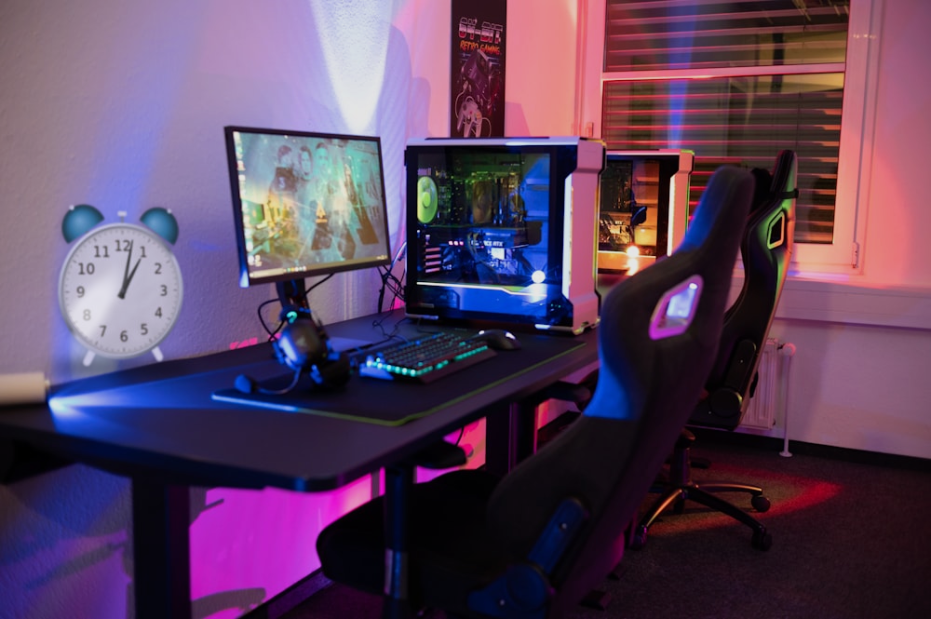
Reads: 1:02
